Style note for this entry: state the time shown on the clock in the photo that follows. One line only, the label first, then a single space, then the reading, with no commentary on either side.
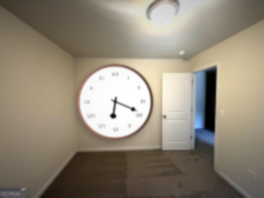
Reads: 6:19
